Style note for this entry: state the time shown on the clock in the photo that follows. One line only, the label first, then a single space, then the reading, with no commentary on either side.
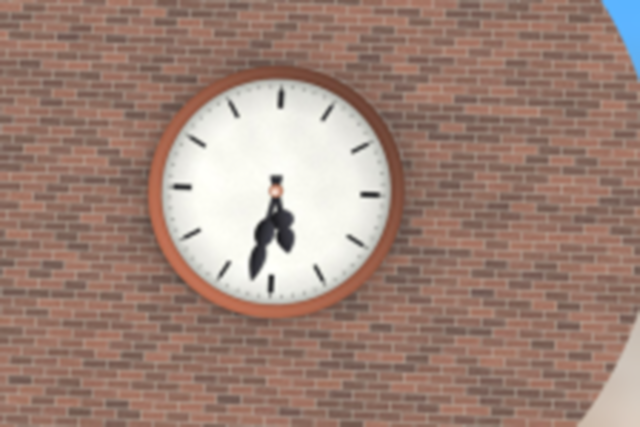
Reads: 5:32
